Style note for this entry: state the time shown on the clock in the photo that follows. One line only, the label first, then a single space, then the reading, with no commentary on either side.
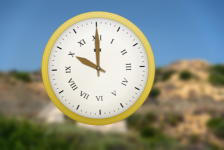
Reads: 10:00
